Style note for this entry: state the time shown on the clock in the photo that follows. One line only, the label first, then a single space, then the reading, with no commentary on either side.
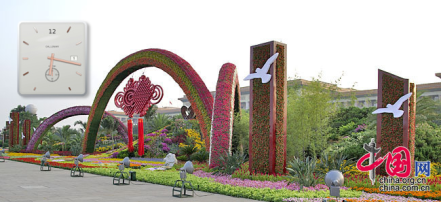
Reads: 6:17
